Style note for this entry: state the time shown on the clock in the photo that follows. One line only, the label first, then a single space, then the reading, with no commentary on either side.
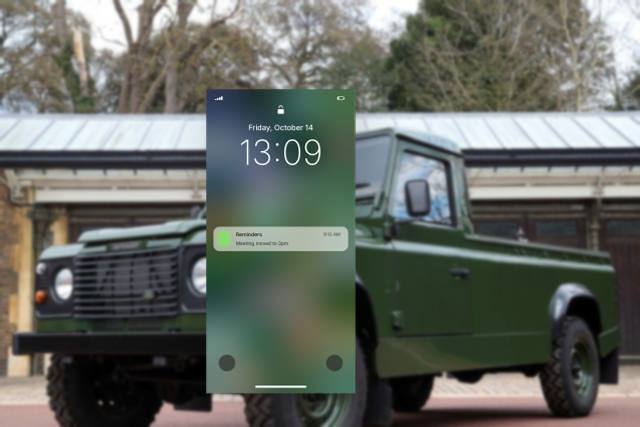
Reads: 13:09
